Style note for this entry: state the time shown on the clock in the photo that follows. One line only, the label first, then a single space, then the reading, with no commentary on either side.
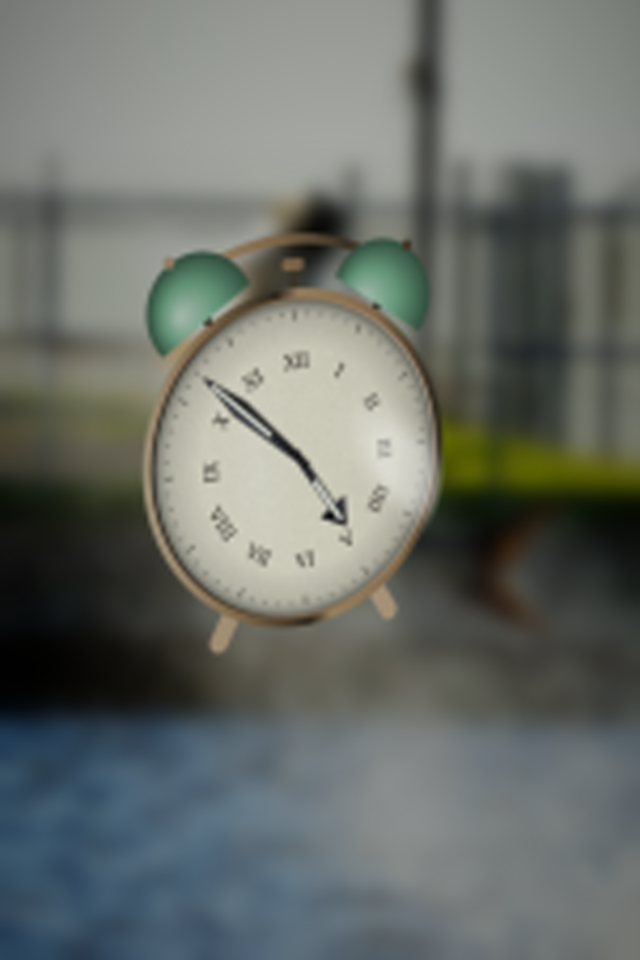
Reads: 4:52
